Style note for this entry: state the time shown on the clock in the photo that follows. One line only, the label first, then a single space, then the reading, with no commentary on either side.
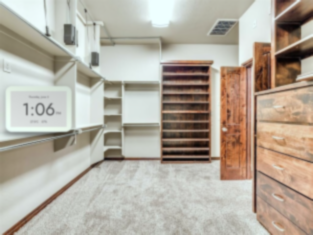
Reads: 1:06
